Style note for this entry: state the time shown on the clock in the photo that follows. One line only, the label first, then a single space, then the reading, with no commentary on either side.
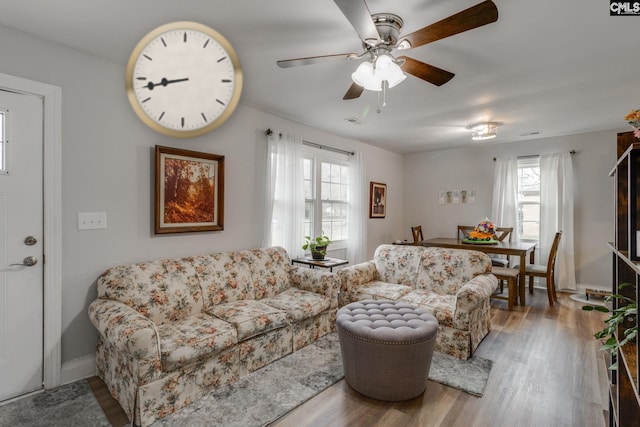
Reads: 8:43
